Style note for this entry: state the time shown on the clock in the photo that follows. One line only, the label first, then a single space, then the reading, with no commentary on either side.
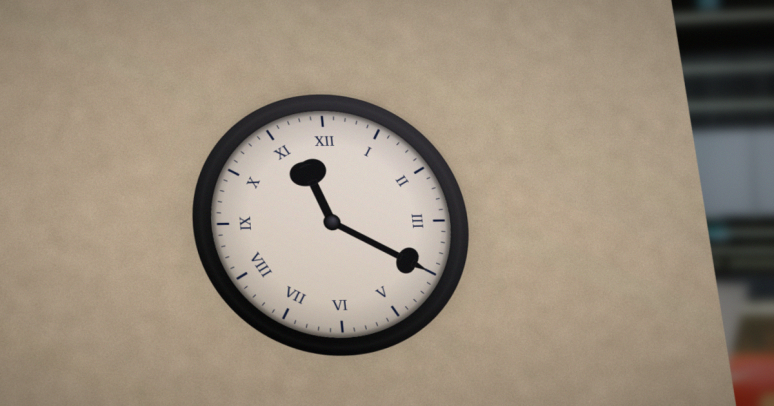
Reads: 11:20
